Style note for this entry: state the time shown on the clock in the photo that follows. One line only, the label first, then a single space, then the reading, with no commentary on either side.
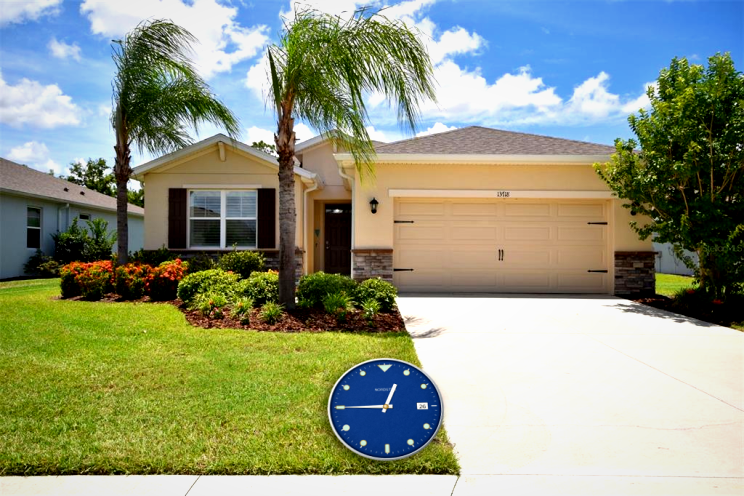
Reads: 12:45
